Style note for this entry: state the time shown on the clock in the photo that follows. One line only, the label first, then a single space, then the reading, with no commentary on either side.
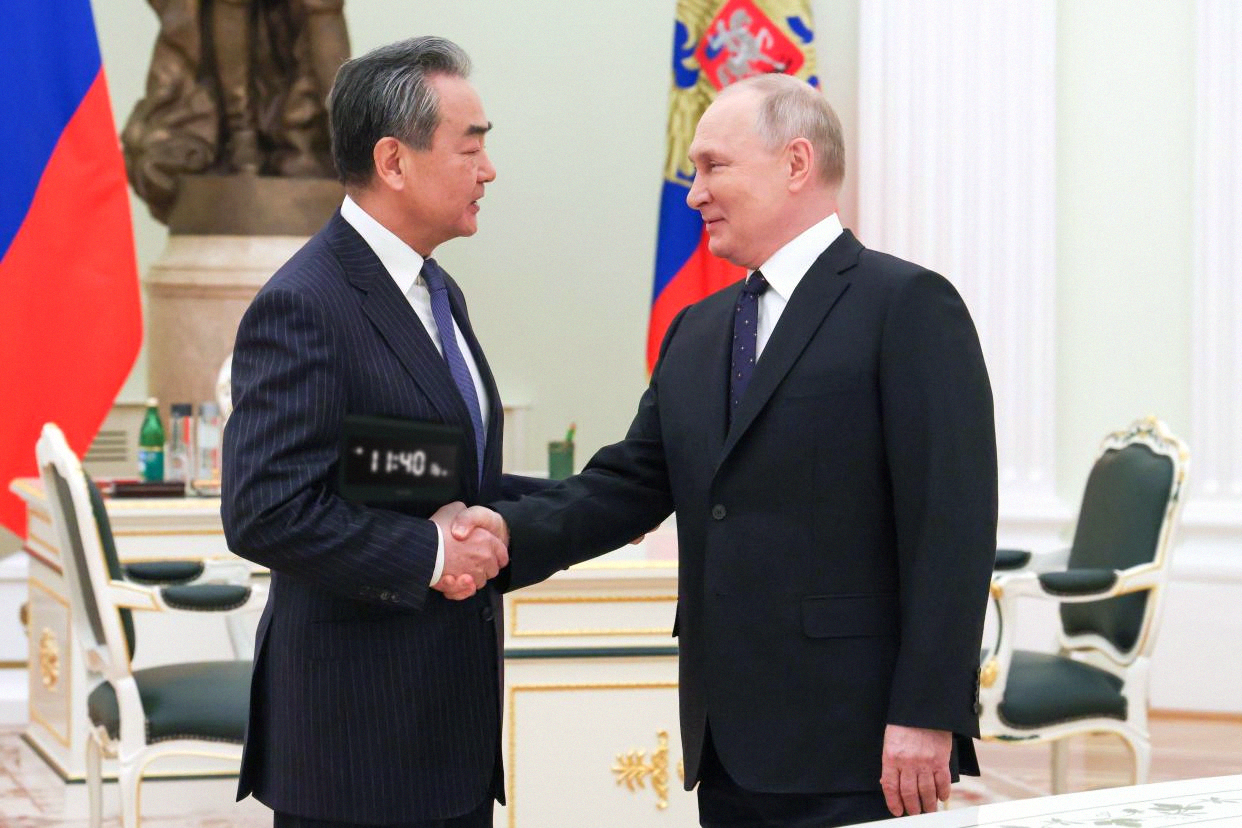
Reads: 11:40
